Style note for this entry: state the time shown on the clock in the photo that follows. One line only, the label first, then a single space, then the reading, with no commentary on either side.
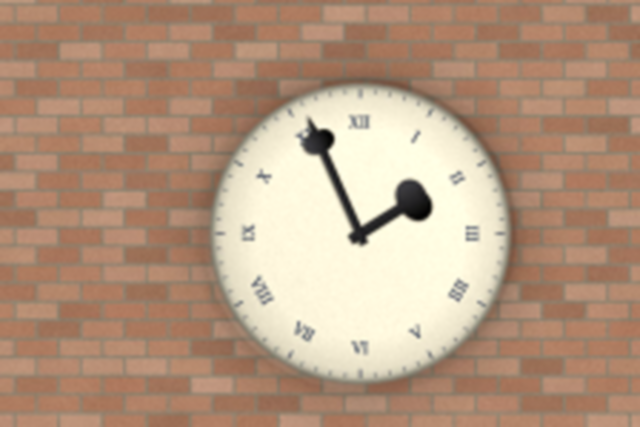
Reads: 1:56
